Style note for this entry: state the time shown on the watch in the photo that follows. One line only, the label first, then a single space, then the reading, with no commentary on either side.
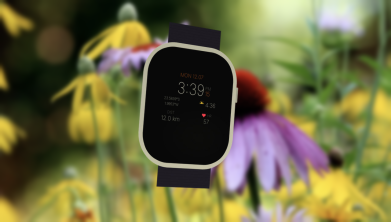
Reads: 3:39
